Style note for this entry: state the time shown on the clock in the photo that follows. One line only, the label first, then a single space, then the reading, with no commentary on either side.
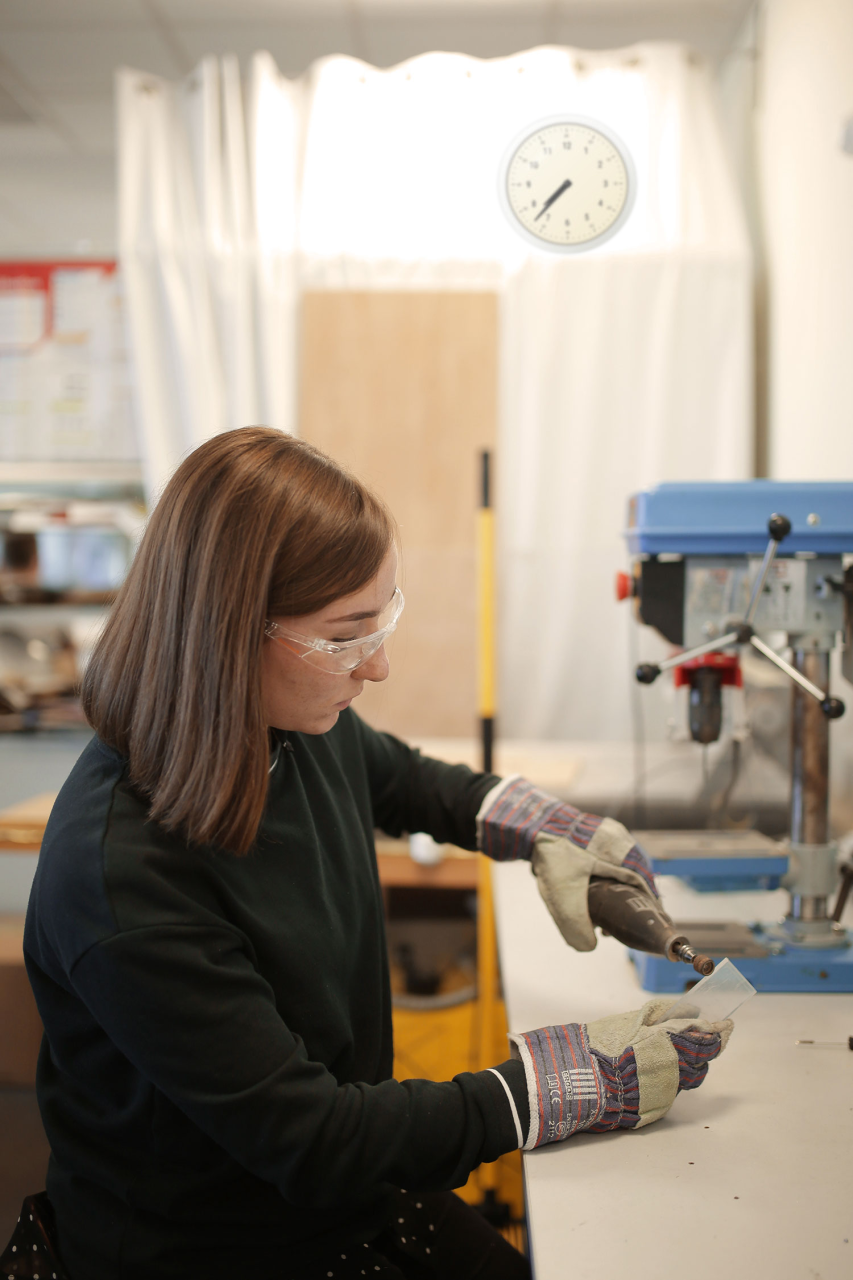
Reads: 7:37
